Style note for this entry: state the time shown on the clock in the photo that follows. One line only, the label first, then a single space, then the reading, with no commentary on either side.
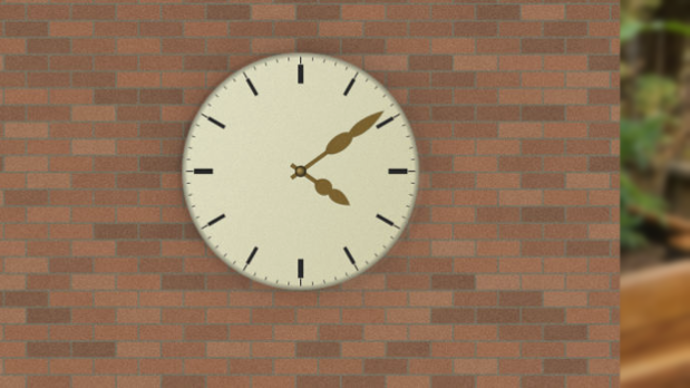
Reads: 4:09
